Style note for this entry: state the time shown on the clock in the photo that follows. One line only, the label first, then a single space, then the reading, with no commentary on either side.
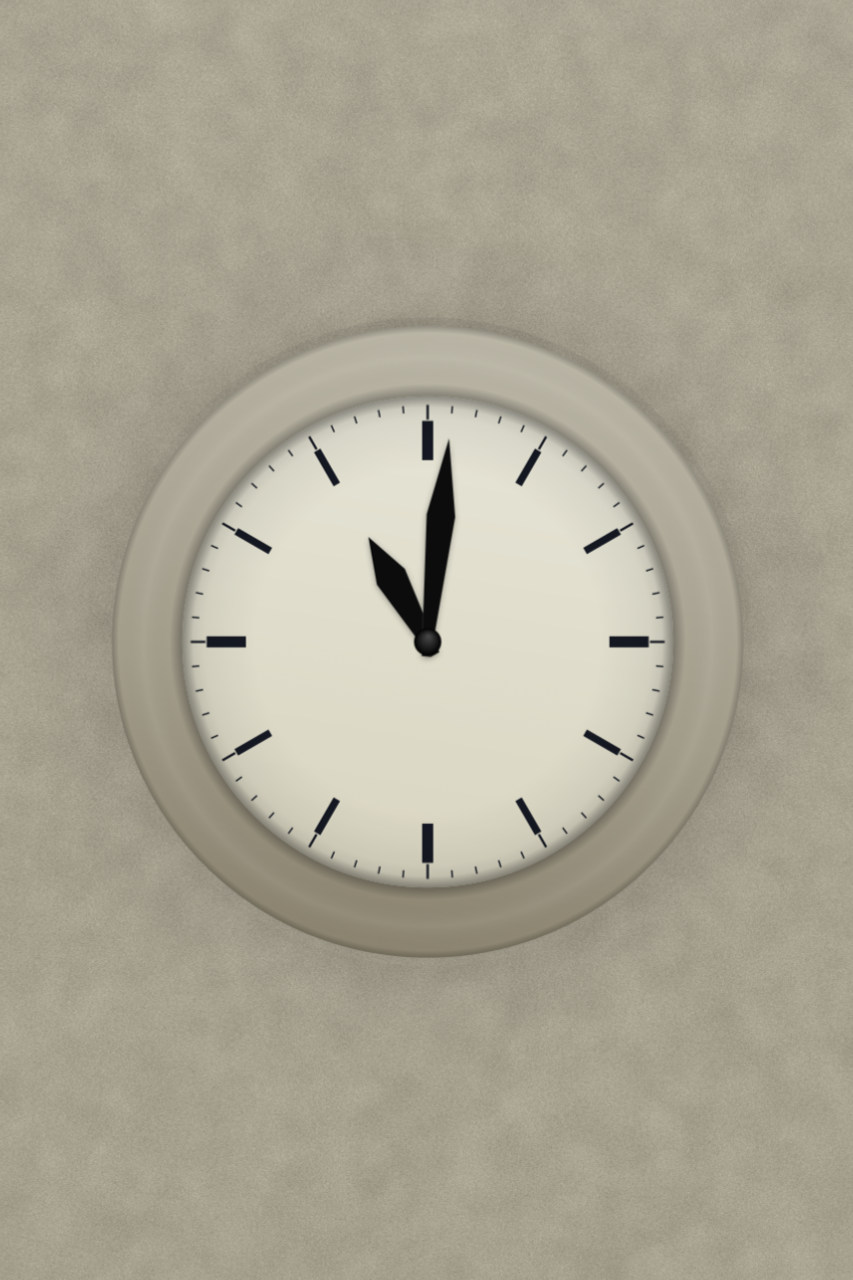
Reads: 11:01
